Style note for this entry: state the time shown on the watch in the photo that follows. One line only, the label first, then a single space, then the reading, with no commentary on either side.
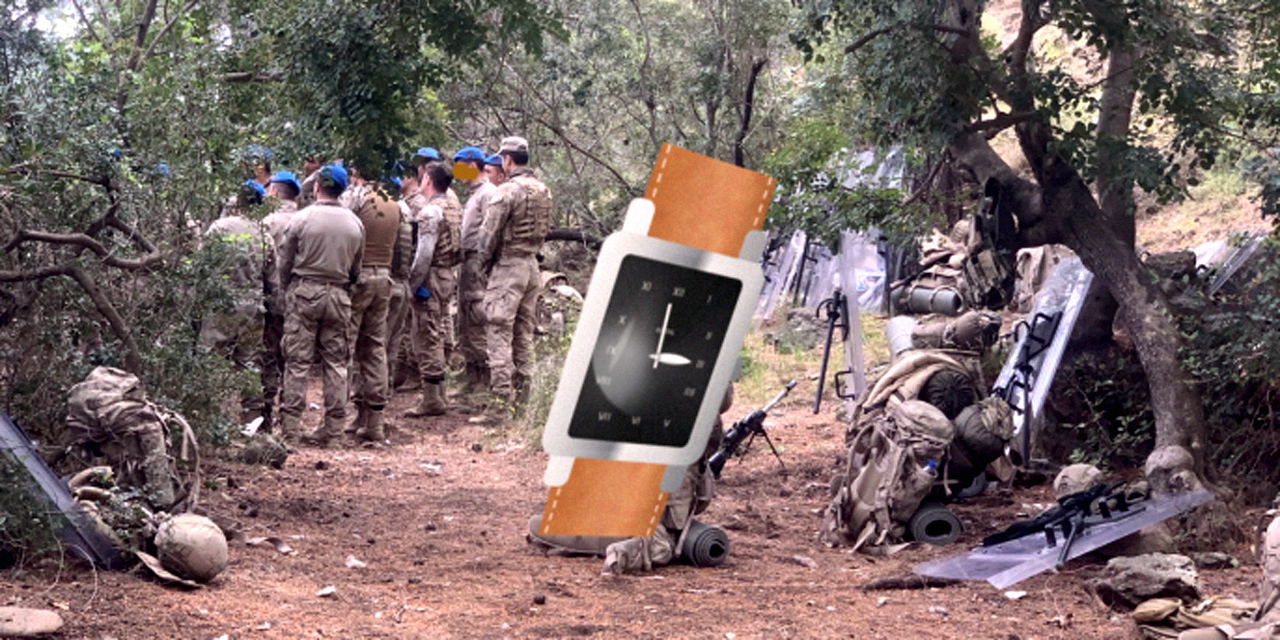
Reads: 2:59
